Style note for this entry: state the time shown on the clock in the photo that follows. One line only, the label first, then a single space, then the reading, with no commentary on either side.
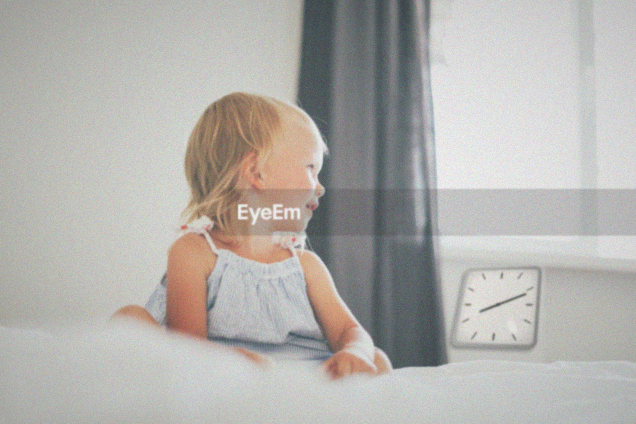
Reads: 8:11
